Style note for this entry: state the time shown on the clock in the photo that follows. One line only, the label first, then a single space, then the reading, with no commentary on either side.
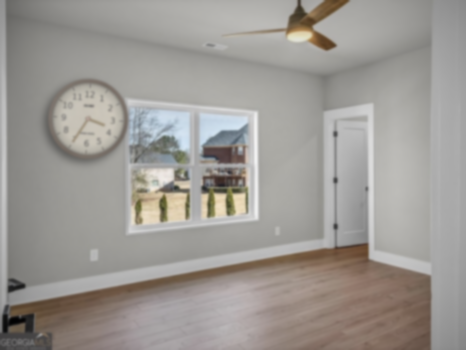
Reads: 3:35
